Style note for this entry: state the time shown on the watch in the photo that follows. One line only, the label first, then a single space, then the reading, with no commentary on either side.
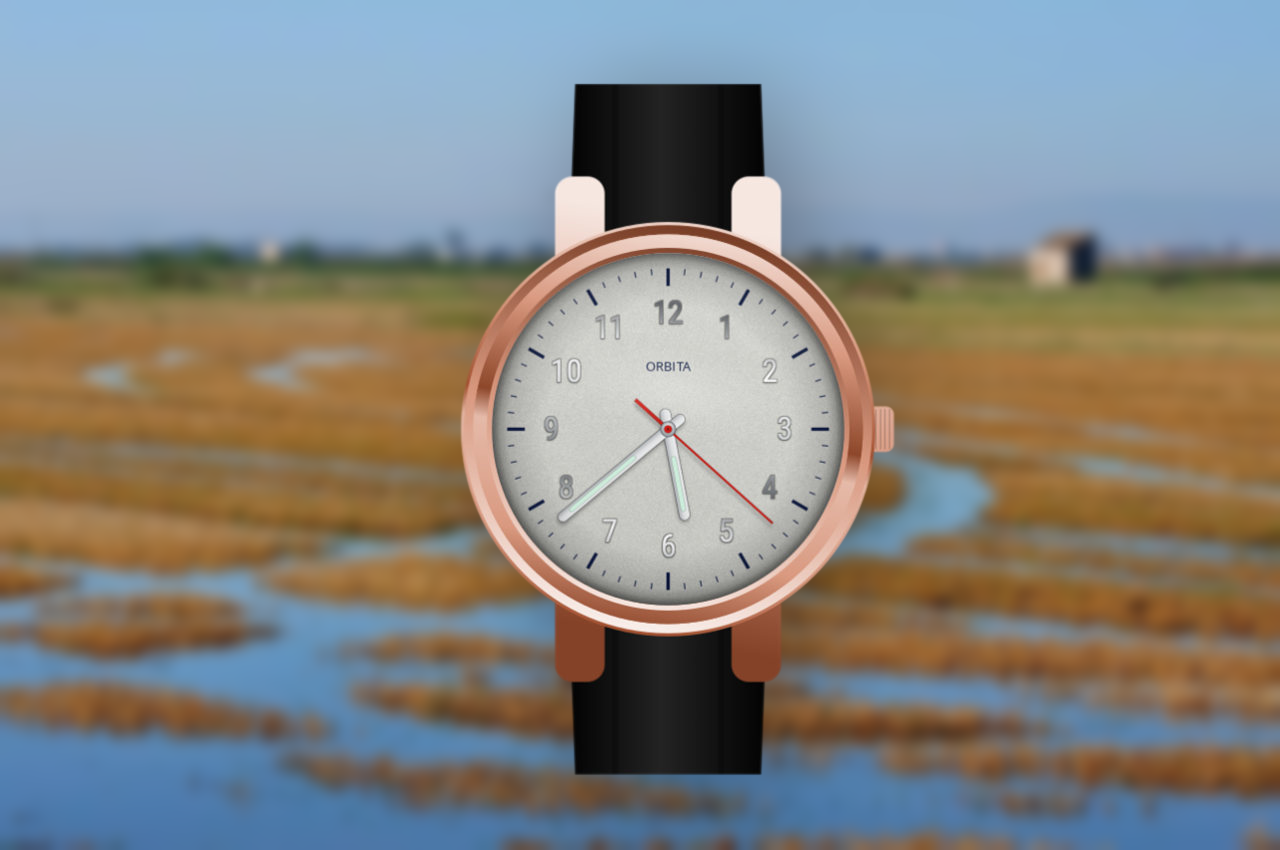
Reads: 5:38:22
